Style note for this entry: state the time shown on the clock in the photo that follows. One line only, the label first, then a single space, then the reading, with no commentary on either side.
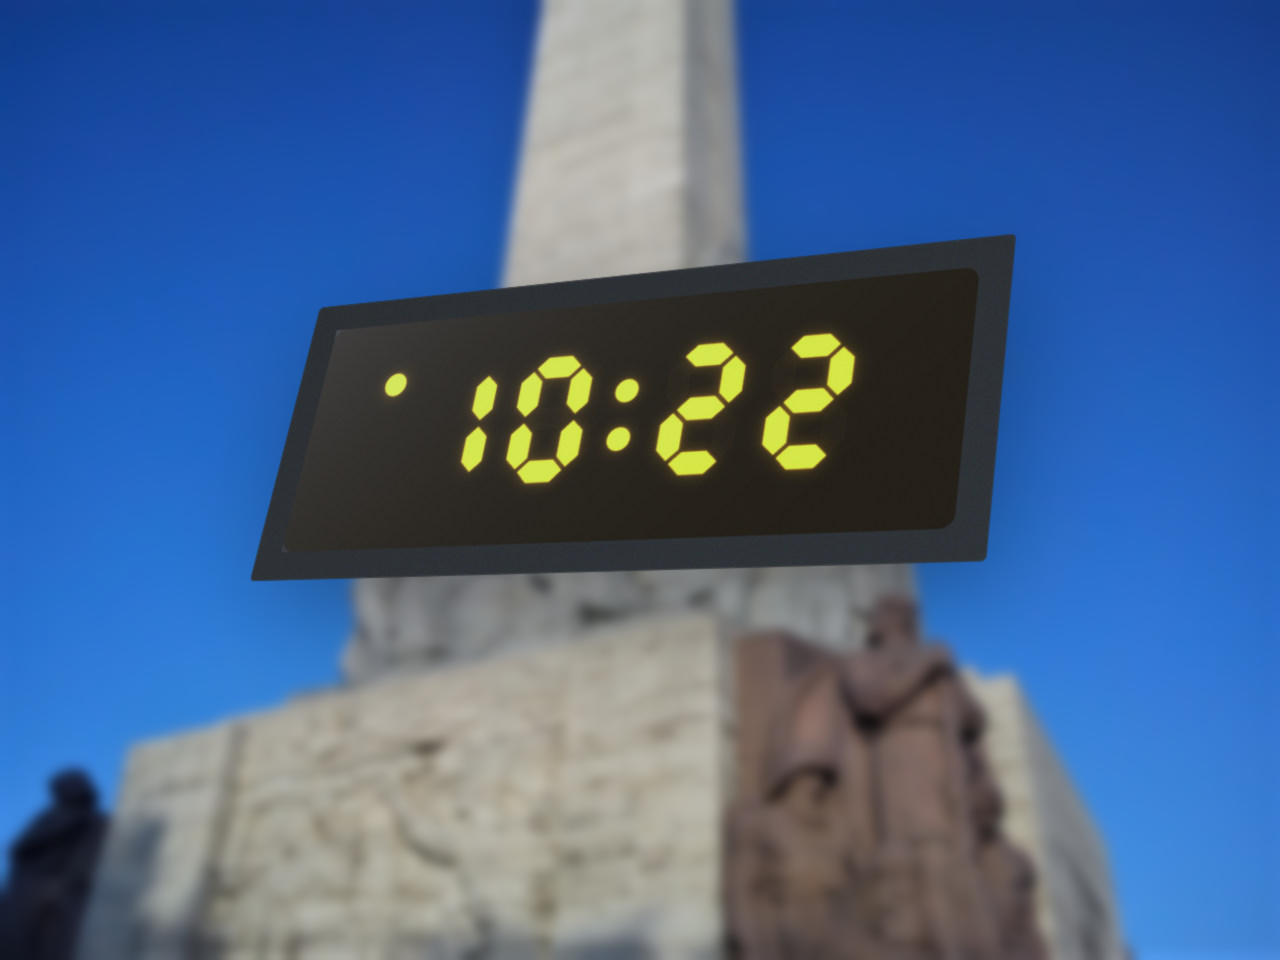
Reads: 10:22
